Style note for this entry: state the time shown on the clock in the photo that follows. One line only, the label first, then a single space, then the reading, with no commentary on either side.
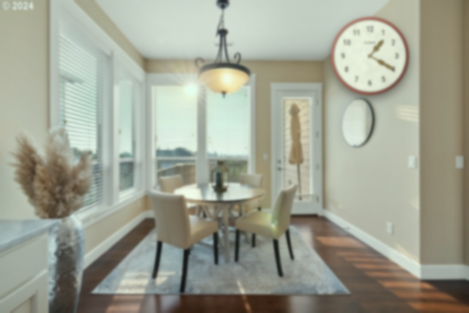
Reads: 1:20
